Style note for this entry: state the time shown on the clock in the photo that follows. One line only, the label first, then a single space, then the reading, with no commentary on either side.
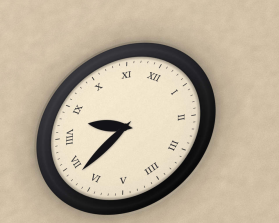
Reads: 8:33
